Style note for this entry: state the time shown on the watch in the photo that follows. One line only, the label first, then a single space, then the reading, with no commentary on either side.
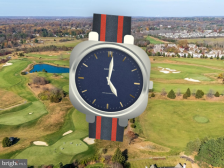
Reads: 5:01
